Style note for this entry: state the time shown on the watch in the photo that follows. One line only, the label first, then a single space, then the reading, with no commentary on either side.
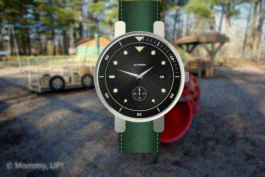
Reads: 1:48
